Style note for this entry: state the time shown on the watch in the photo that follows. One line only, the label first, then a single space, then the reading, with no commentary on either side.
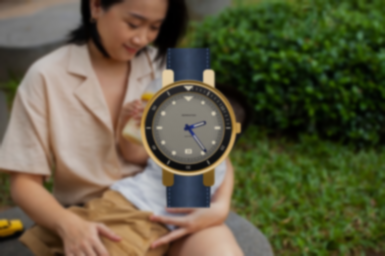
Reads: 2:24
